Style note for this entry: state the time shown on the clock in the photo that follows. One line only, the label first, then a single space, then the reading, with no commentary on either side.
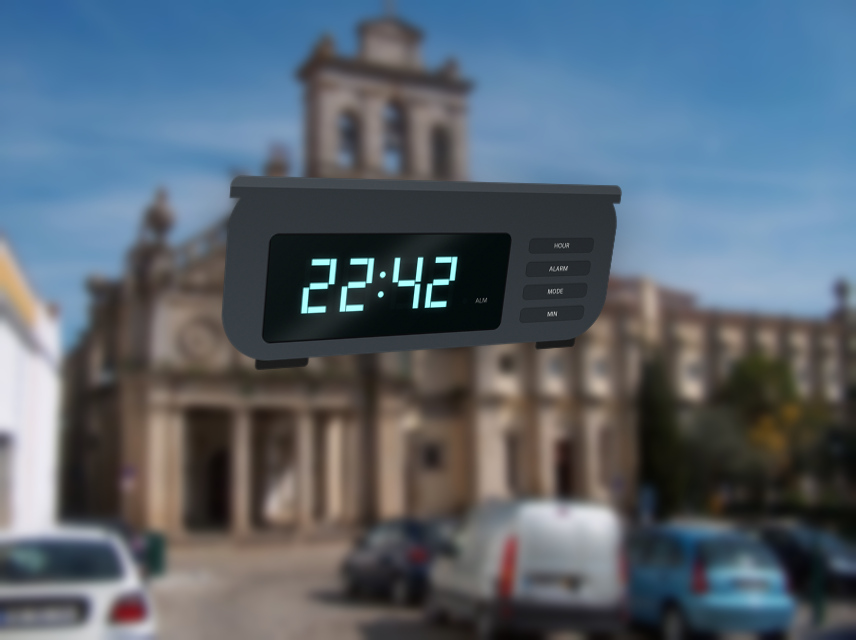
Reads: 22:42
